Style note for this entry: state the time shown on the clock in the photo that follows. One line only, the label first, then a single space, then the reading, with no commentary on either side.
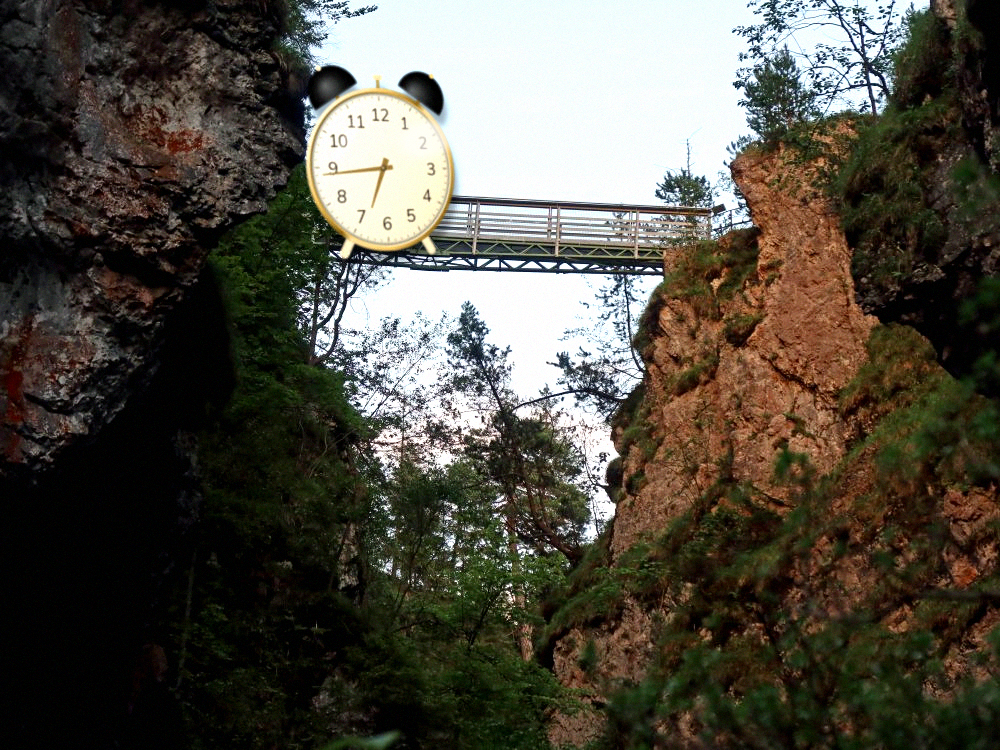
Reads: 6:44
